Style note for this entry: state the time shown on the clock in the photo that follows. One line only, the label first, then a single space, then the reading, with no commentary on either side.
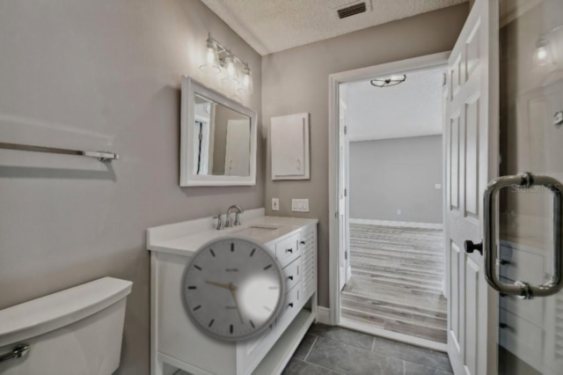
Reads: 9:27
